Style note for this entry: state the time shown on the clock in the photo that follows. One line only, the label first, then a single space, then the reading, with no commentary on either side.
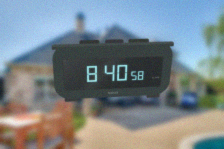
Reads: 8:40:58
